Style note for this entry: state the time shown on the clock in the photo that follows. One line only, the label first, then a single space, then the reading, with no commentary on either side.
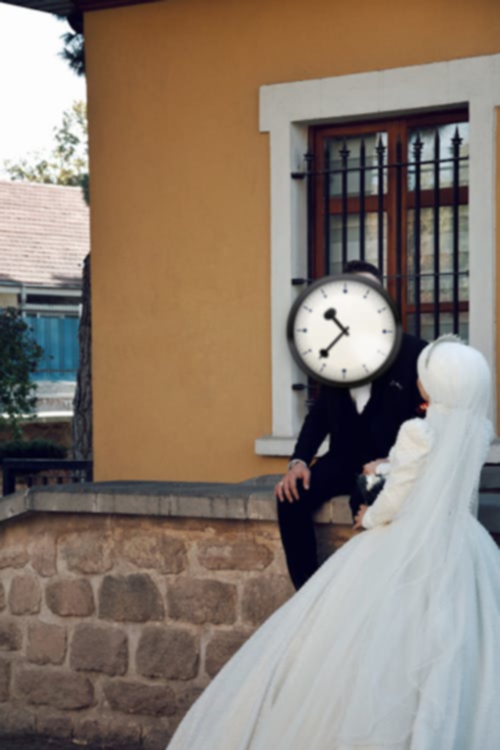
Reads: 10:37
